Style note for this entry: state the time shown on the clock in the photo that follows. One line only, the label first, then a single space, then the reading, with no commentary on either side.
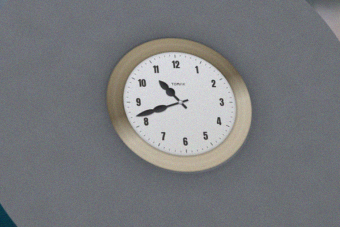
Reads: 10:42
